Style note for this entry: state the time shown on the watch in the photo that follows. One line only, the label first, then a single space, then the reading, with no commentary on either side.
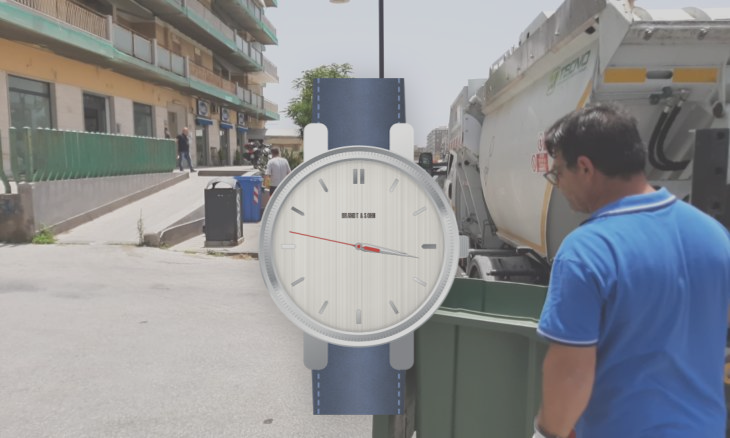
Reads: 3:16:47
